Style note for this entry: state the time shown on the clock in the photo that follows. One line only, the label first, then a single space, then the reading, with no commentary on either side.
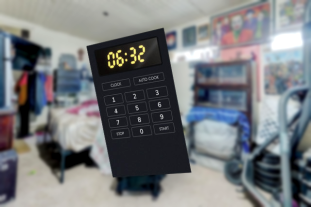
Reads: 6:32
